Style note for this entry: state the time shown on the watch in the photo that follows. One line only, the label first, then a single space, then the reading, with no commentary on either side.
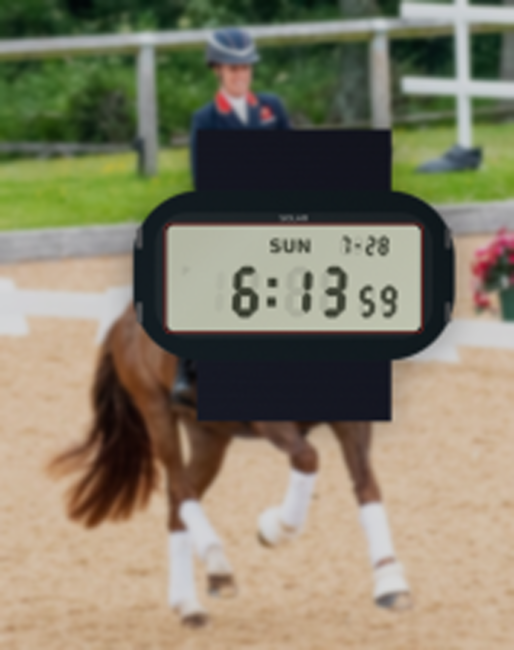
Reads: 6:13:59
